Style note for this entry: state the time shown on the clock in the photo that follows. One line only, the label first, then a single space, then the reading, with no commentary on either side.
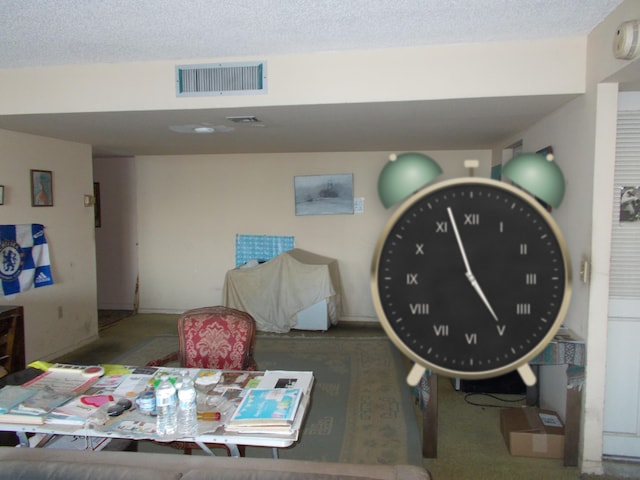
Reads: 4:57
